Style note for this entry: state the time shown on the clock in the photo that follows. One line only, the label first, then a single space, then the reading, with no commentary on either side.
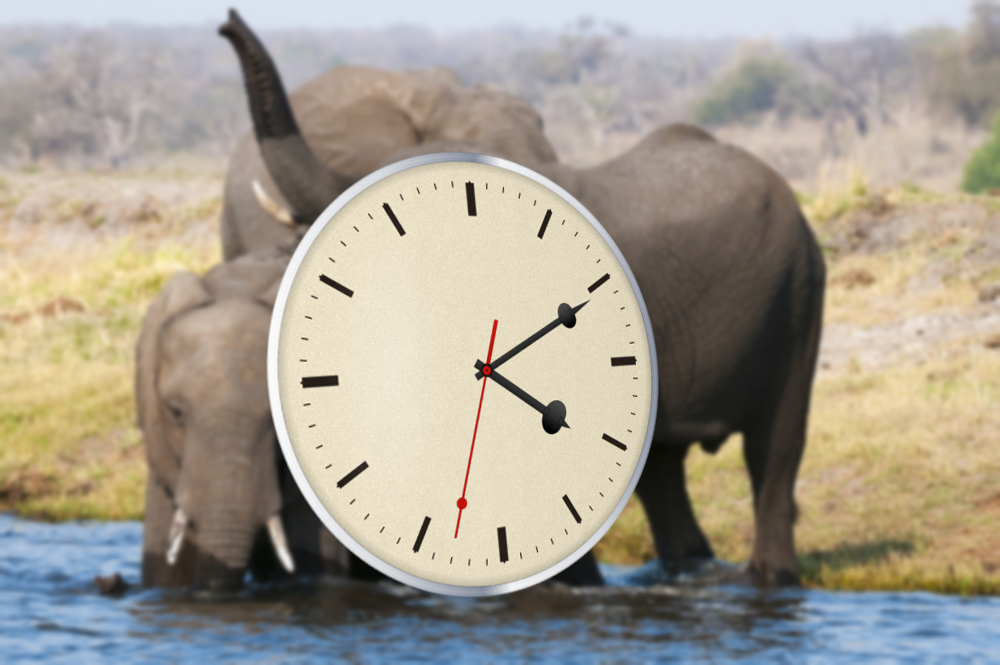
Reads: 4:10:33
